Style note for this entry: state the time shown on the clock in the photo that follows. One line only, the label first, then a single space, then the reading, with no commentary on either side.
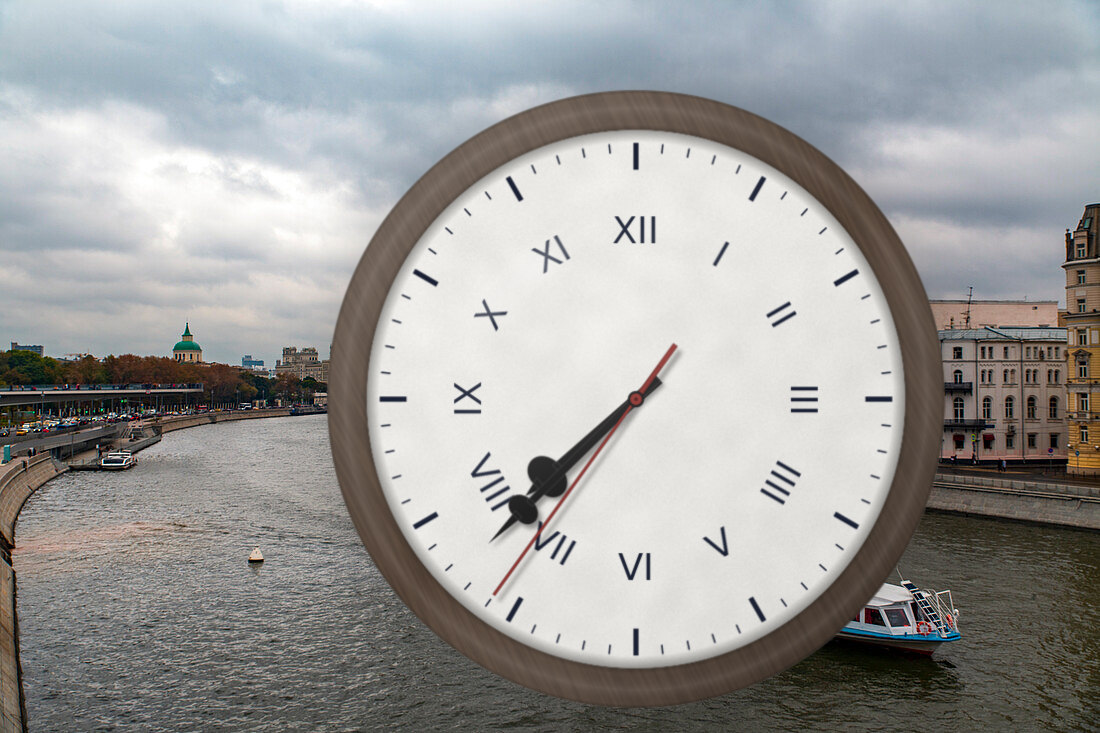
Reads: 7:37:36
